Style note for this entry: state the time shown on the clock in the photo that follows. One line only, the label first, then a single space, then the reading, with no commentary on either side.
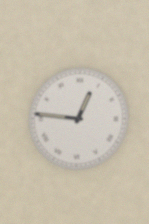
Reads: 12:46
